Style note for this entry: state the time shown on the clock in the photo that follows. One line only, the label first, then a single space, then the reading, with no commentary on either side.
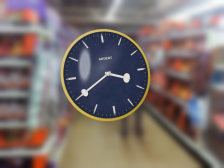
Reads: 3:40
